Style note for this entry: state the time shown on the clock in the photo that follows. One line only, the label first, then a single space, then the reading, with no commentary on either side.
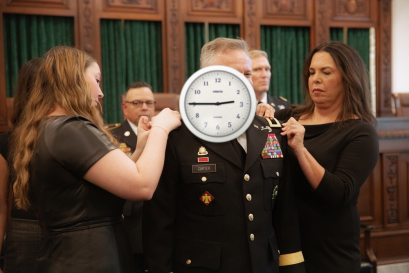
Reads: 2:45
